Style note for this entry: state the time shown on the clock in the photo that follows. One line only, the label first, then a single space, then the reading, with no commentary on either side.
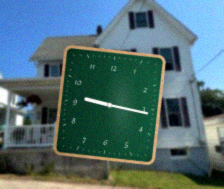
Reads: 9:16
